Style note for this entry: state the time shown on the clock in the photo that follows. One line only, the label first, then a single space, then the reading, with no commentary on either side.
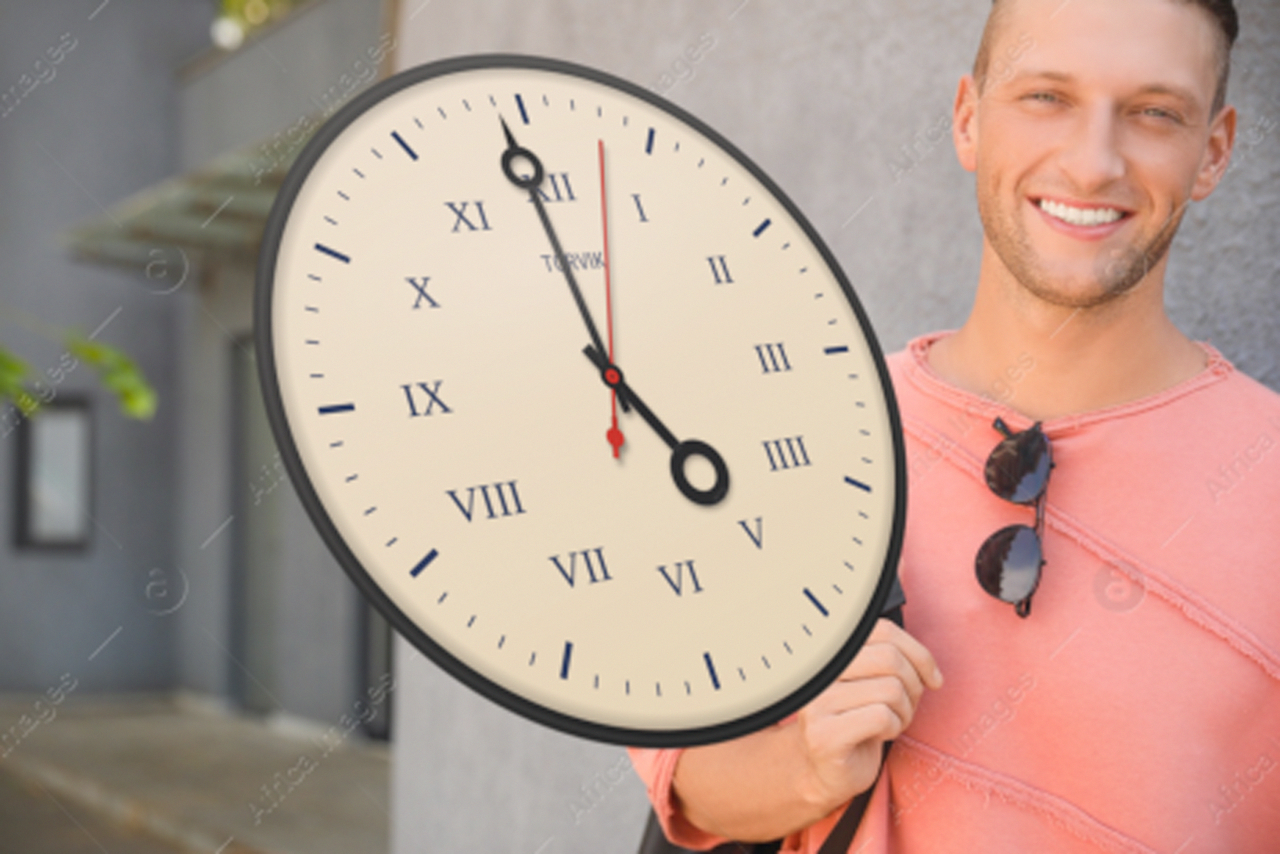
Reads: 4:59:03
